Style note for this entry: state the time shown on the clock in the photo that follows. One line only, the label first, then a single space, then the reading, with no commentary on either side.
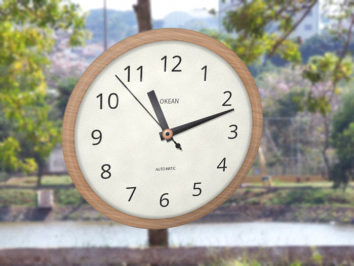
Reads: 11:11:53
